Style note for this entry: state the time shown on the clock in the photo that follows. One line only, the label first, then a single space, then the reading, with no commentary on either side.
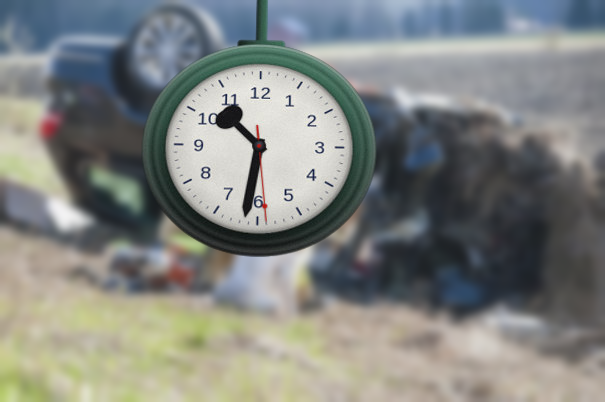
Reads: 10:31:29
